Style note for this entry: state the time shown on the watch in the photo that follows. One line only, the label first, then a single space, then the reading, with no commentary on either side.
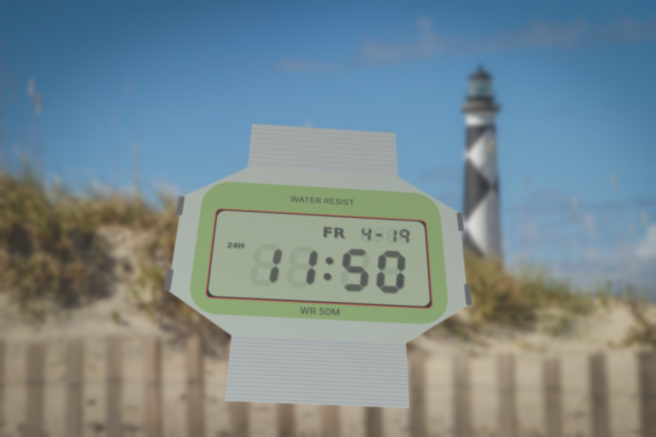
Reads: 11:50
